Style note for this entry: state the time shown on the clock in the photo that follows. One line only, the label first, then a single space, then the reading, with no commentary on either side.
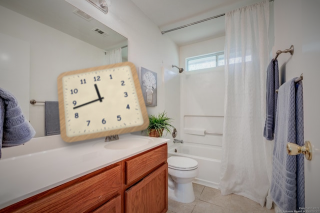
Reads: 11:43
